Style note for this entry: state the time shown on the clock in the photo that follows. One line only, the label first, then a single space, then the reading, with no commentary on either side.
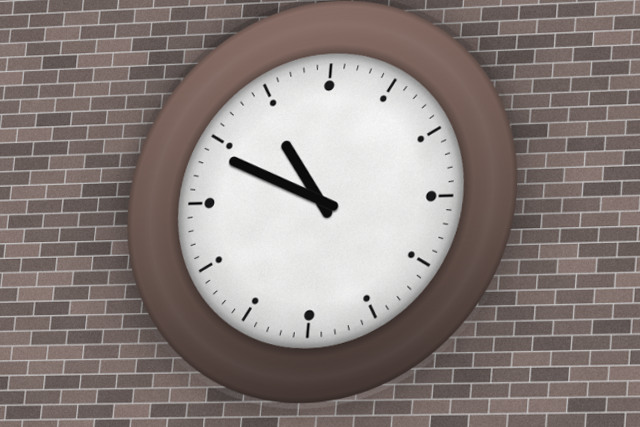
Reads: 10:49
